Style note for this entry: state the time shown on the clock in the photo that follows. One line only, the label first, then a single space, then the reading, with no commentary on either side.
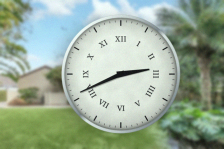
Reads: 2:41
